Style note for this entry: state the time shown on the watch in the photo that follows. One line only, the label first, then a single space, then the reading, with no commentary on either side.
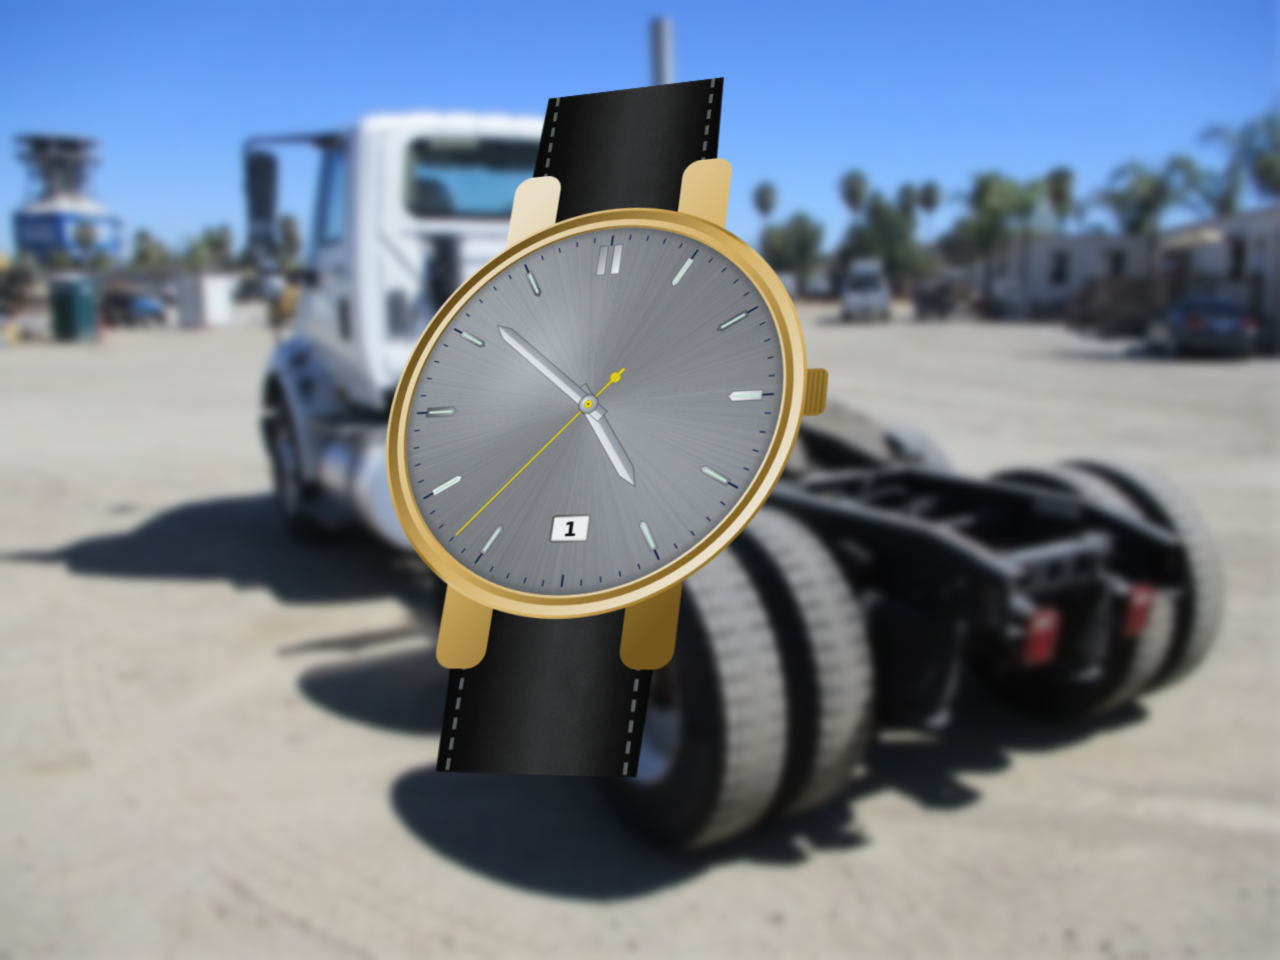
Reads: 4:51:37
